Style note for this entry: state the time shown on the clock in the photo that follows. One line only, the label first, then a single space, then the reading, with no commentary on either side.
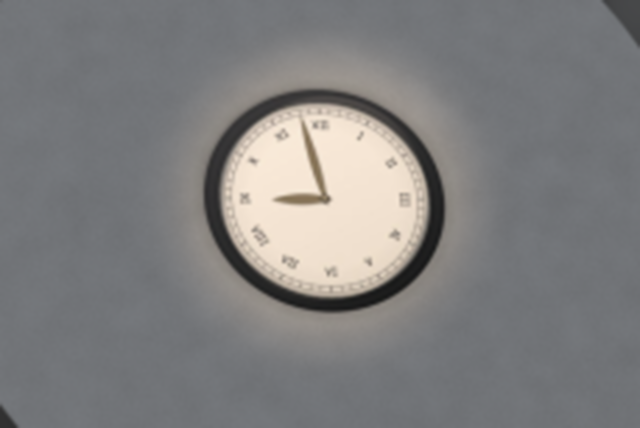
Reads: 8:58
